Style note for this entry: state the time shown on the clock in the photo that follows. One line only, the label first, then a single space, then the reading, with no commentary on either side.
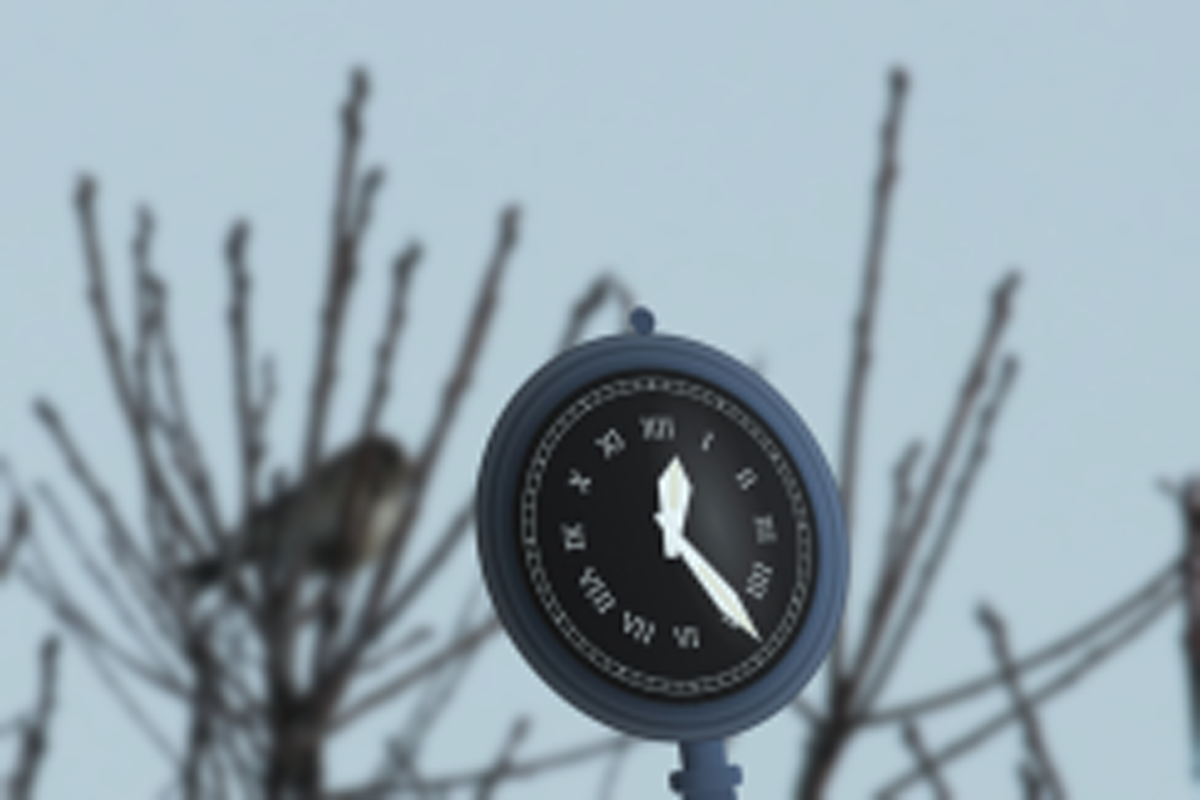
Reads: 12:24
